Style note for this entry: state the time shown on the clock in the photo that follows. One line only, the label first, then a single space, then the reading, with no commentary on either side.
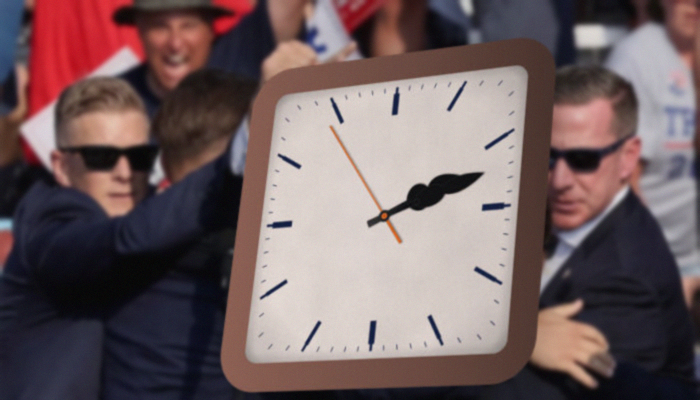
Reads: 2:11:54
